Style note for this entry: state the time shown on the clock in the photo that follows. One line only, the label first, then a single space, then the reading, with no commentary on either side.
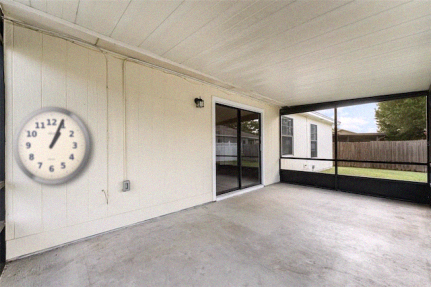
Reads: 1:04
